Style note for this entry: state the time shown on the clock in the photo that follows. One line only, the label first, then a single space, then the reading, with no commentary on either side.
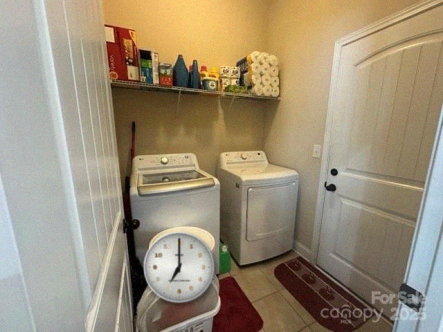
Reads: 7:00
